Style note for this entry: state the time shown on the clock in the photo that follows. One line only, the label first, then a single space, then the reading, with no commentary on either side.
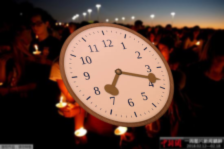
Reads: 7:18
